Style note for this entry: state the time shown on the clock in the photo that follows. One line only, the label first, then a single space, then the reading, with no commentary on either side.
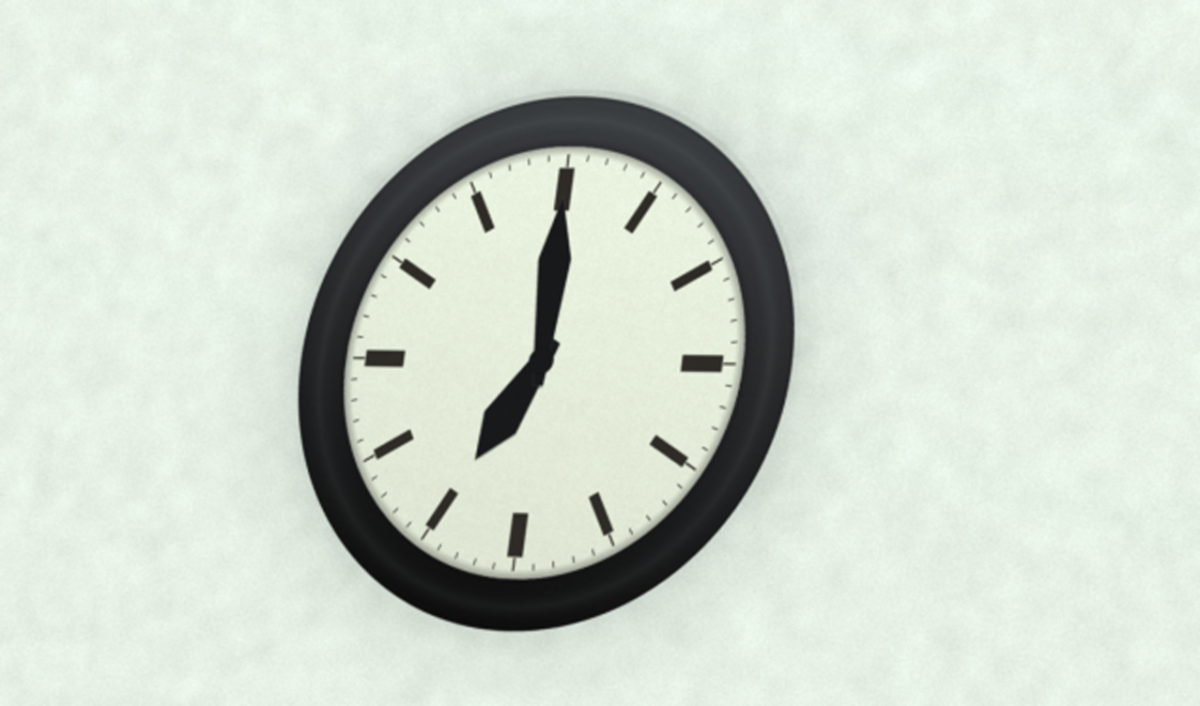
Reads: 7:00
